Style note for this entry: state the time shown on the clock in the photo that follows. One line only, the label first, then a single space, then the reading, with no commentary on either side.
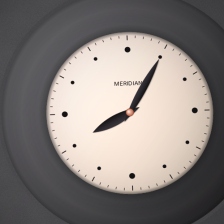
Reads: 8:05
